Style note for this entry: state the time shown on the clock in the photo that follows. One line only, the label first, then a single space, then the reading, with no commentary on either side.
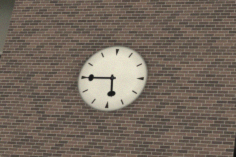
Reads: 5:45
